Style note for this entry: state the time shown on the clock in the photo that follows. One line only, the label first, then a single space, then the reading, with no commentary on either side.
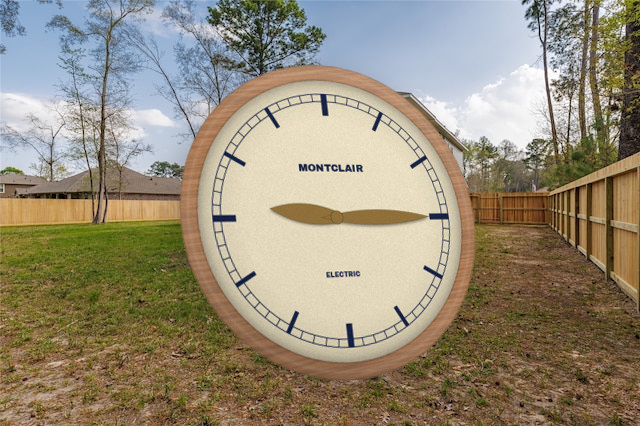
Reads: 9:15
